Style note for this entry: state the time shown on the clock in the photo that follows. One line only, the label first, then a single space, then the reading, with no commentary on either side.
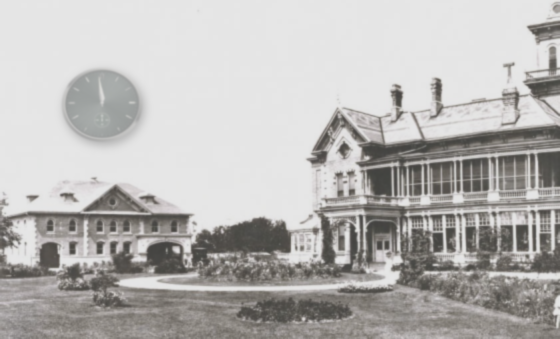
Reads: 11:59
